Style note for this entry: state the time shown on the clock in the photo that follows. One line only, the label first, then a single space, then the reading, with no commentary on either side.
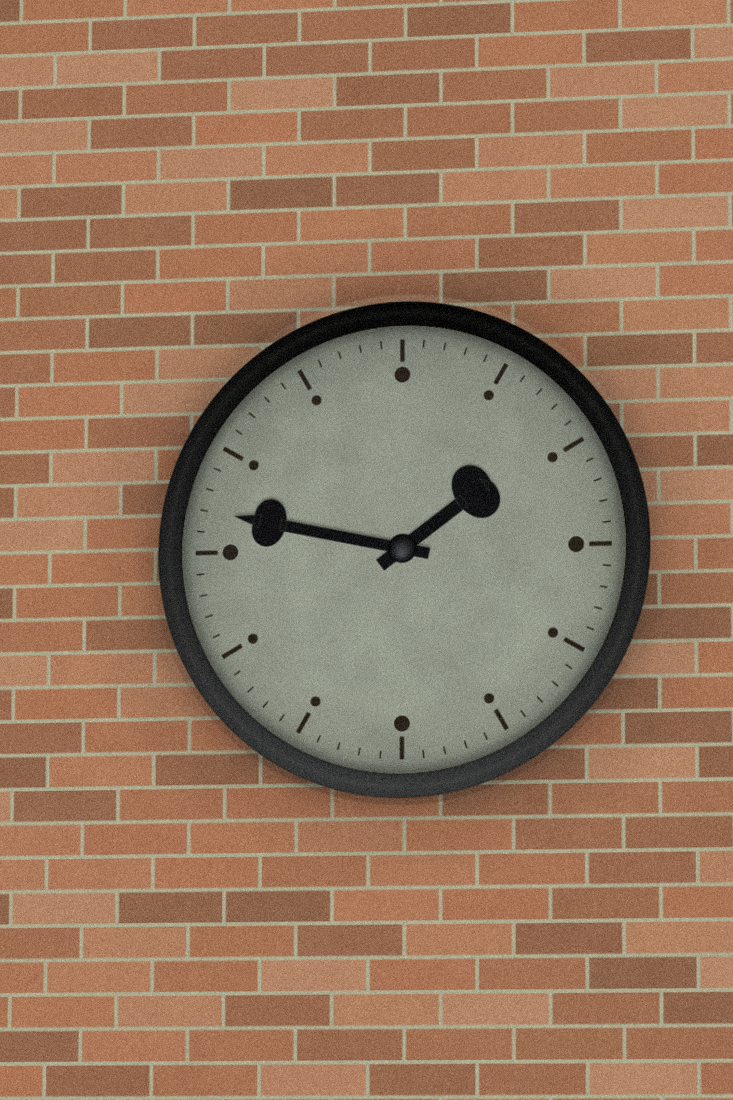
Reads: 1:47
